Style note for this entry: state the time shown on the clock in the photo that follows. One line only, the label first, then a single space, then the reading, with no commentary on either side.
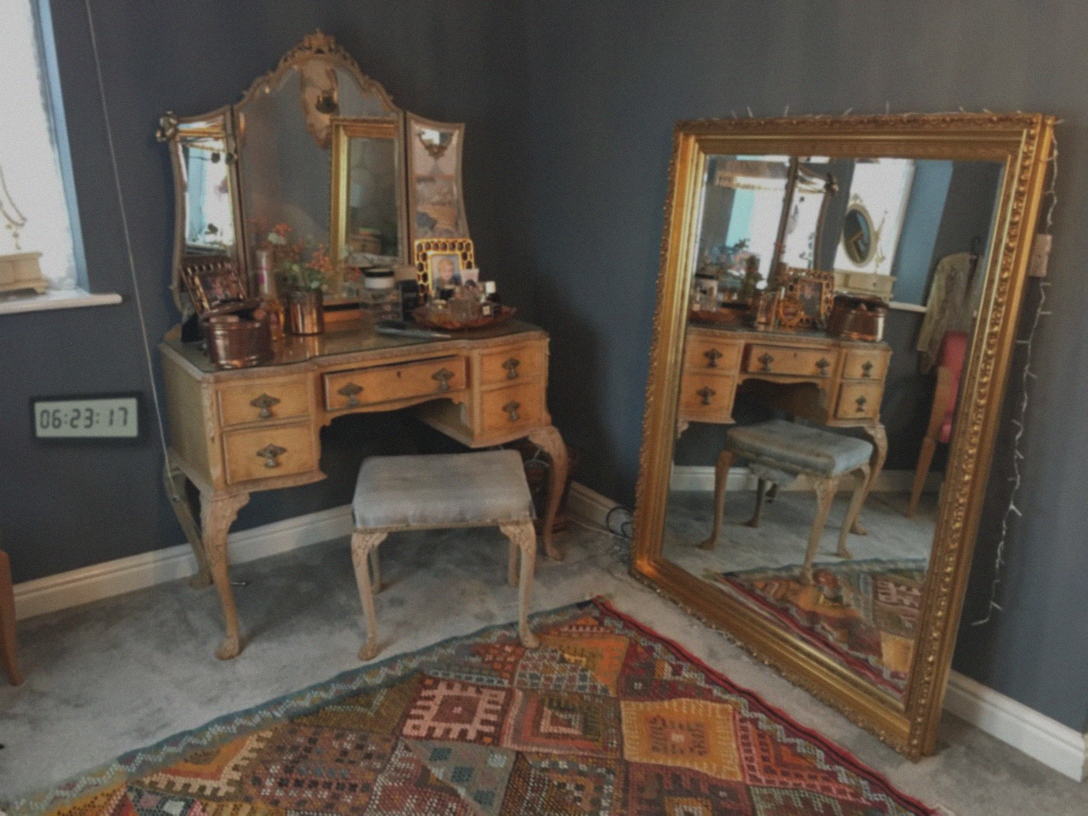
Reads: 6:23:17
